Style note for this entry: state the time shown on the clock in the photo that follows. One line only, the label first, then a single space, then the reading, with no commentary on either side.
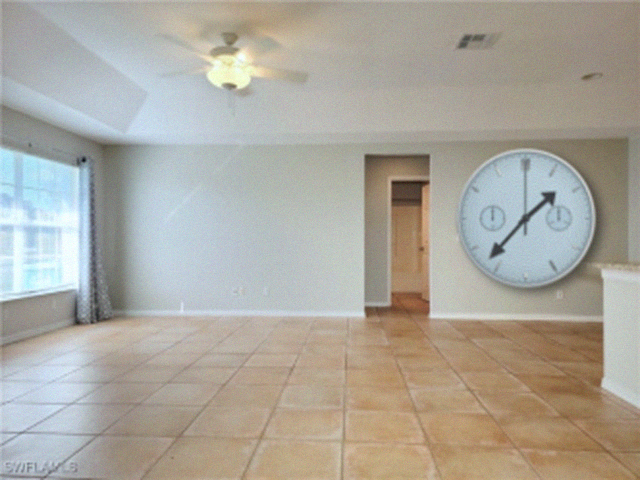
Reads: 1:37
